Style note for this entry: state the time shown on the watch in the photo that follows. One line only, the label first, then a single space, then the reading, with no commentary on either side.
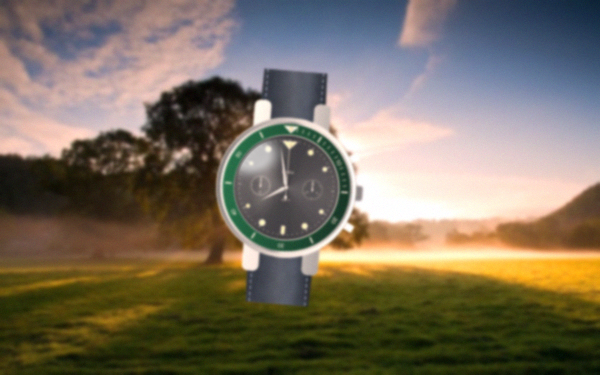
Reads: 7:58
